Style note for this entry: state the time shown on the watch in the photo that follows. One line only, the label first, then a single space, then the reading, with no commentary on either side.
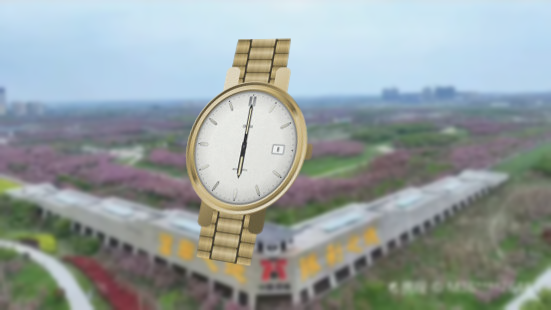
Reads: 6:00
